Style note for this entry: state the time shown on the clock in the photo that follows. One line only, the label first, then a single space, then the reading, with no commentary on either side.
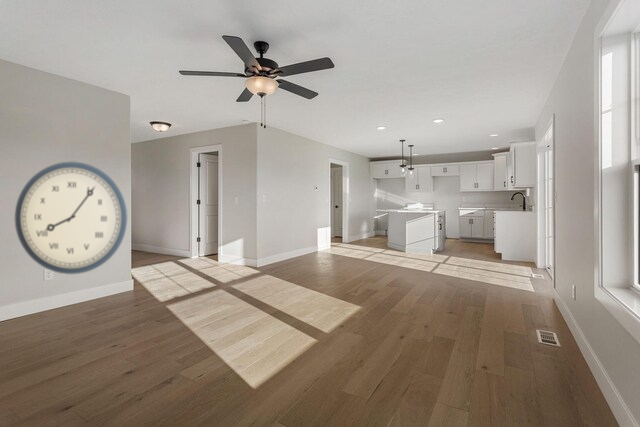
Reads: 8:06
